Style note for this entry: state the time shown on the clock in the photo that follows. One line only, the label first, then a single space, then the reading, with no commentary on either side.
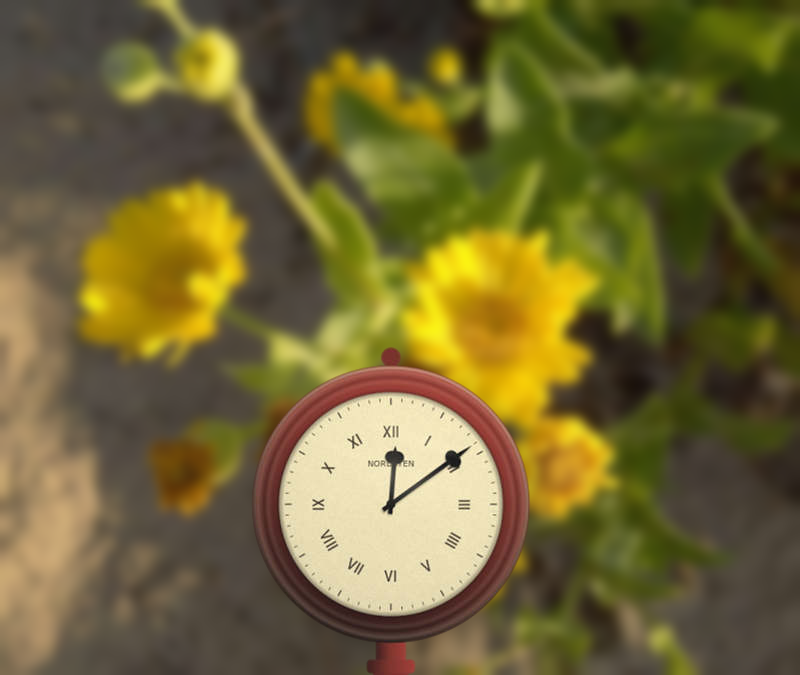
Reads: 12:09
